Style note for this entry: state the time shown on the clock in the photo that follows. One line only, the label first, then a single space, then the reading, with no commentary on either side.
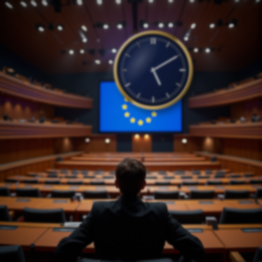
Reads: 5:10
